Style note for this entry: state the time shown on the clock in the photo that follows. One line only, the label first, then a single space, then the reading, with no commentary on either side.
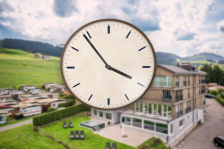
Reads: 3:54
